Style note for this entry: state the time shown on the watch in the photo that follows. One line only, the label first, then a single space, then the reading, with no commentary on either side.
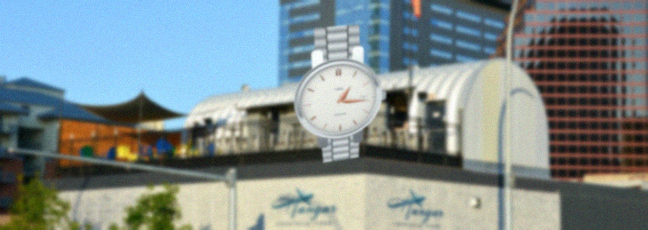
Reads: 1:16
